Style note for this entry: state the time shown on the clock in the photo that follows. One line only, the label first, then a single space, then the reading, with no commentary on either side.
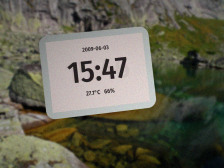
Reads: 15:47
